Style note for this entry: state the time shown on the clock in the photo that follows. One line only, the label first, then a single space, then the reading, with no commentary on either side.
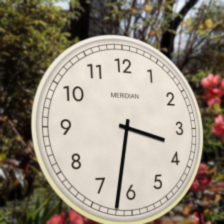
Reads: 3:32
